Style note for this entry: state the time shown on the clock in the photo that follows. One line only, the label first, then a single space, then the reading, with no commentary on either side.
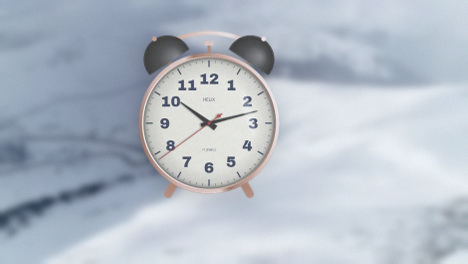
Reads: 10:12:39
